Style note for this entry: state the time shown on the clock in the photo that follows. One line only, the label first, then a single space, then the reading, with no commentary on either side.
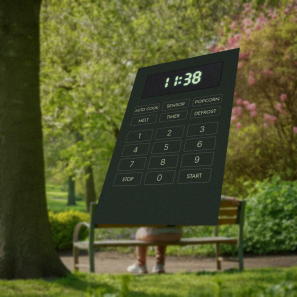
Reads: 11:38
